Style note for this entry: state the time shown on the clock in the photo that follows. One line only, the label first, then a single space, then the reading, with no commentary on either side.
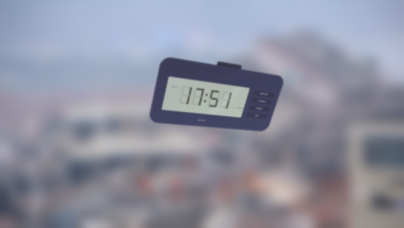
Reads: 17:51
